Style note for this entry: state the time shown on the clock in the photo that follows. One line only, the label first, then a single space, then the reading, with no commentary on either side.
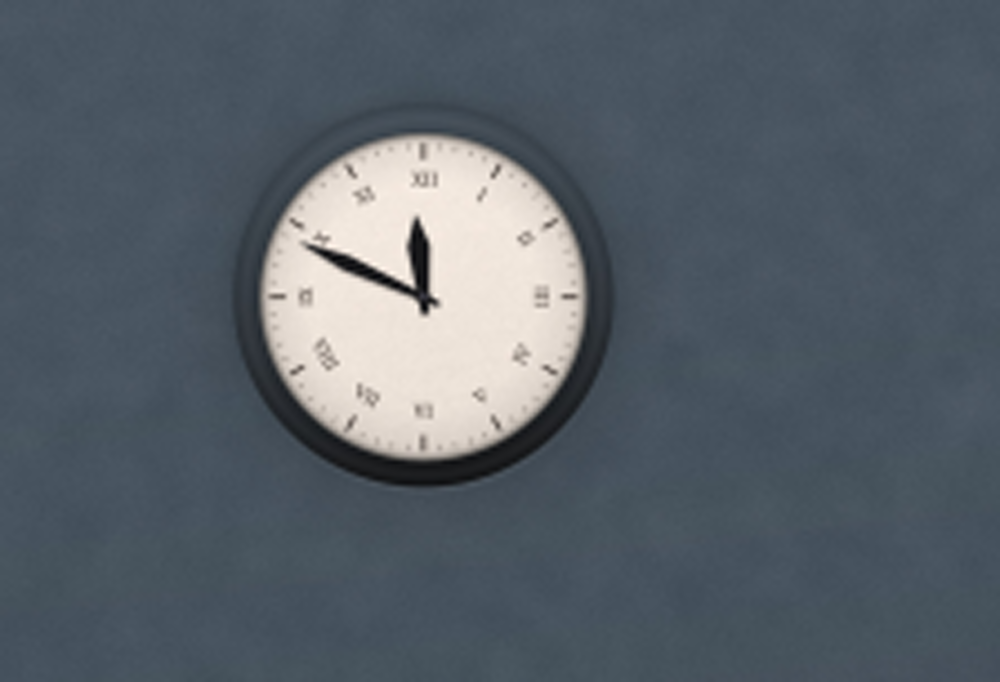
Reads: 11:49
